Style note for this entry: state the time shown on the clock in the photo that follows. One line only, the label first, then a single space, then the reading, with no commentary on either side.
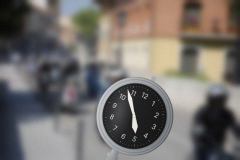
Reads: 4:53
